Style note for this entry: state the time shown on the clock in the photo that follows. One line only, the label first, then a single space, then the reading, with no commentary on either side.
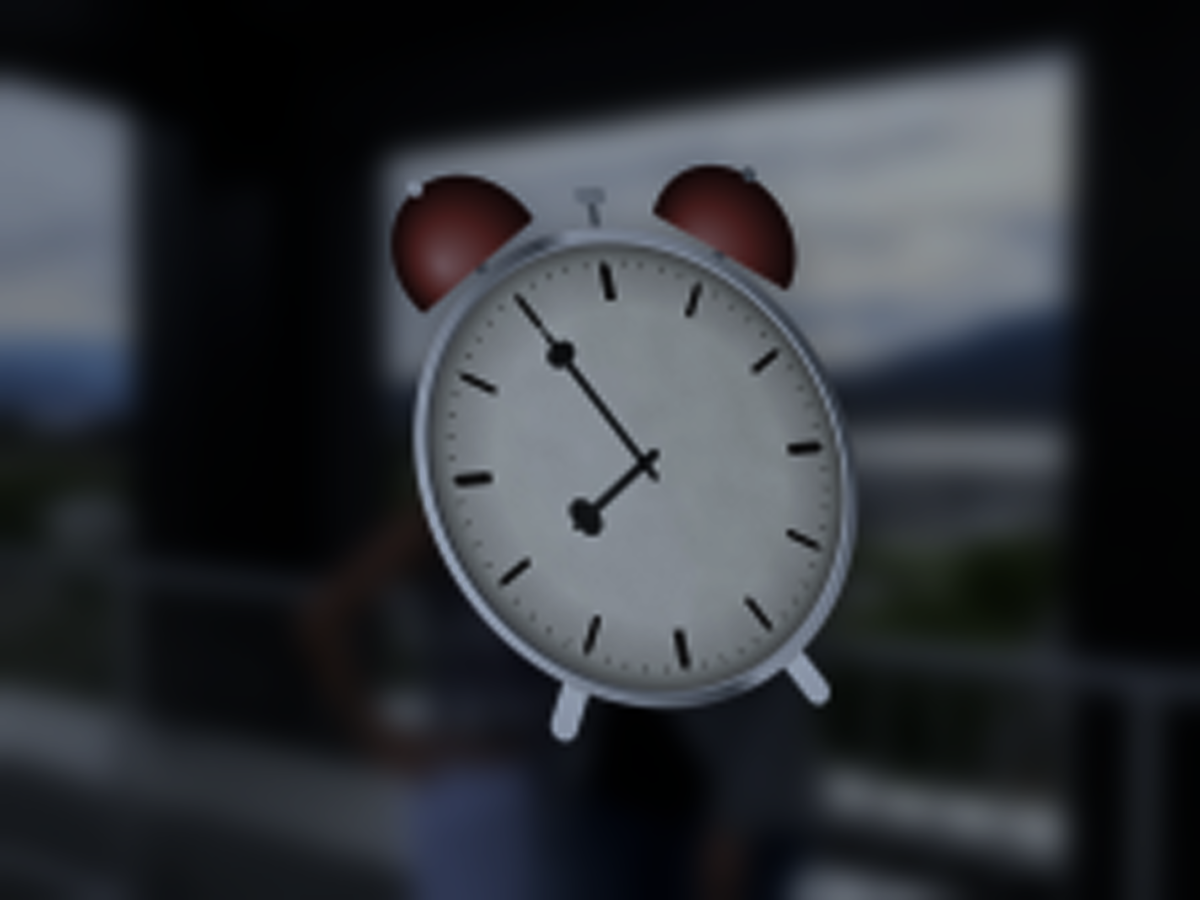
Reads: 7:55
